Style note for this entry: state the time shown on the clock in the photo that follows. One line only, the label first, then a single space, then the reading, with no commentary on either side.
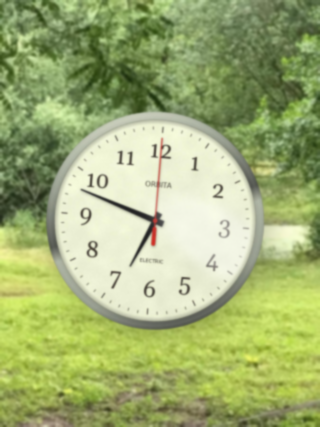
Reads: 6:48:00
